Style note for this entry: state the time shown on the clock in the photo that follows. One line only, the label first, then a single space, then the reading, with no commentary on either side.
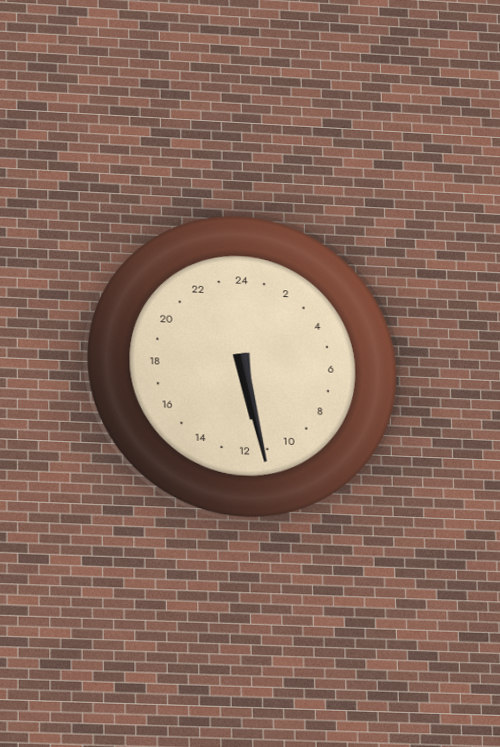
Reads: 11:28
